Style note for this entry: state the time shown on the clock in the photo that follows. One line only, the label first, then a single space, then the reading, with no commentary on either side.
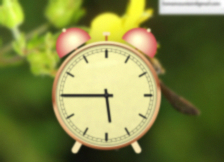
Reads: 5:45
